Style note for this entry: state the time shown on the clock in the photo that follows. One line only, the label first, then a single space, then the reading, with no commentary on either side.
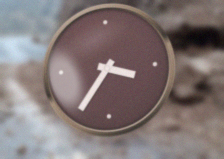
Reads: 3:36
